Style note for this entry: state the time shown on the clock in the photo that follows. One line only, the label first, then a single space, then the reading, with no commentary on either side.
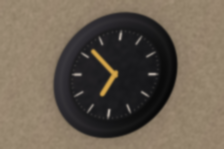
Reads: 6:52
